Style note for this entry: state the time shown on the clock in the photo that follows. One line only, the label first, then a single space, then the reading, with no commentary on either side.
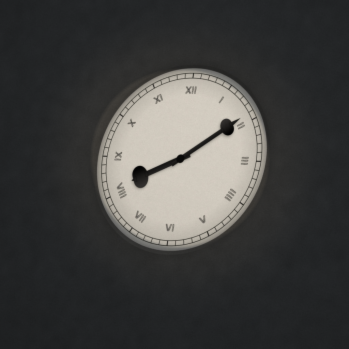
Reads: 8:09
